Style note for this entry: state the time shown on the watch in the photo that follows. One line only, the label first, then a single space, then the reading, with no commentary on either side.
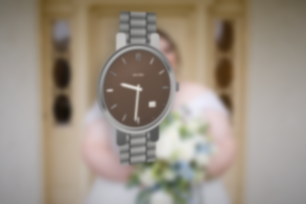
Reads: 9:31
